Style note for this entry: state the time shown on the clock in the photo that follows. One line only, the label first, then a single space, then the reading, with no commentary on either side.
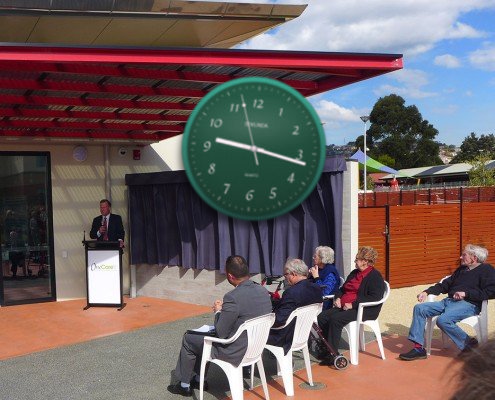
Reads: 9:16:57
